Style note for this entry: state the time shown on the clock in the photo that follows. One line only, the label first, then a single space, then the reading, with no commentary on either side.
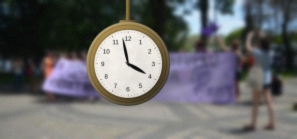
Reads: 3:58
